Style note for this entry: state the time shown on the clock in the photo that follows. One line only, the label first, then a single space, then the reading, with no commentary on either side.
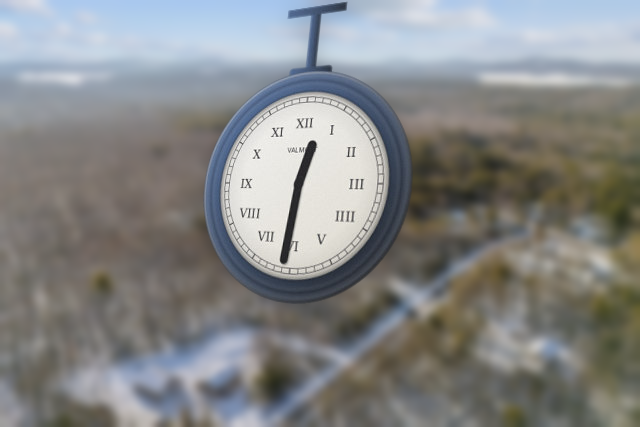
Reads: 12:31
